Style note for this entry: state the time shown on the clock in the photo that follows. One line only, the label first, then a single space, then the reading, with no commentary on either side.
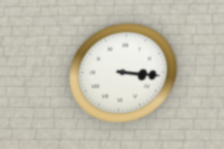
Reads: 3:16
